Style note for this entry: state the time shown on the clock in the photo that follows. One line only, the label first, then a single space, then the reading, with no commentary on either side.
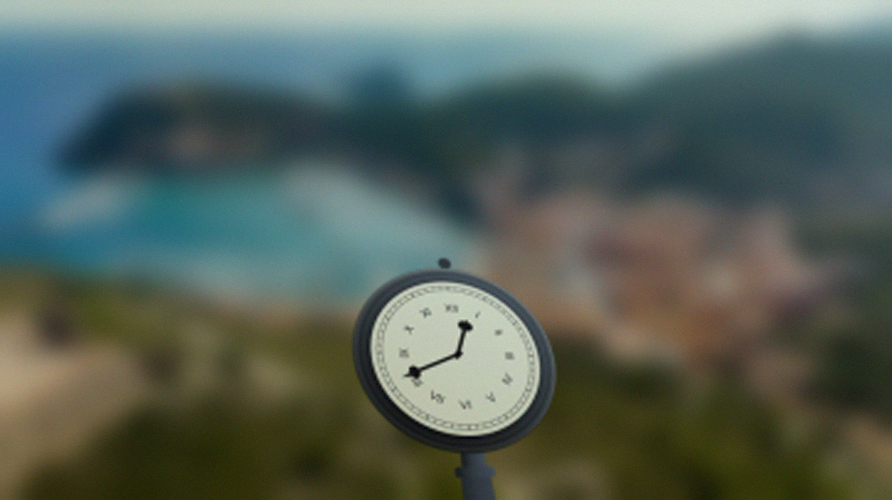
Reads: 12:41
